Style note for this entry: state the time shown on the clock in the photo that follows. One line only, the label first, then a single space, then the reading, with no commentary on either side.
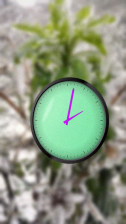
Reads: 2:02
